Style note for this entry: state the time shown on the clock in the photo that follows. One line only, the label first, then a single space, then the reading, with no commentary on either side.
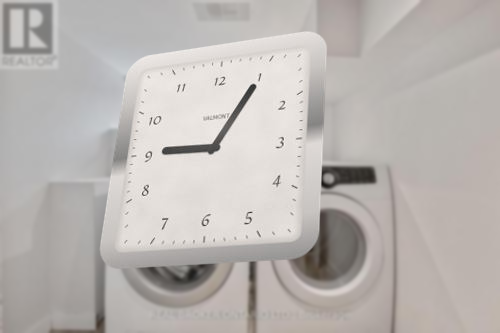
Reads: 9:05
